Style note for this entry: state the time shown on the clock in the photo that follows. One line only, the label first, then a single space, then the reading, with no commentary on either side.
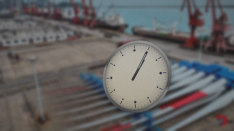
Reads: 1:05
